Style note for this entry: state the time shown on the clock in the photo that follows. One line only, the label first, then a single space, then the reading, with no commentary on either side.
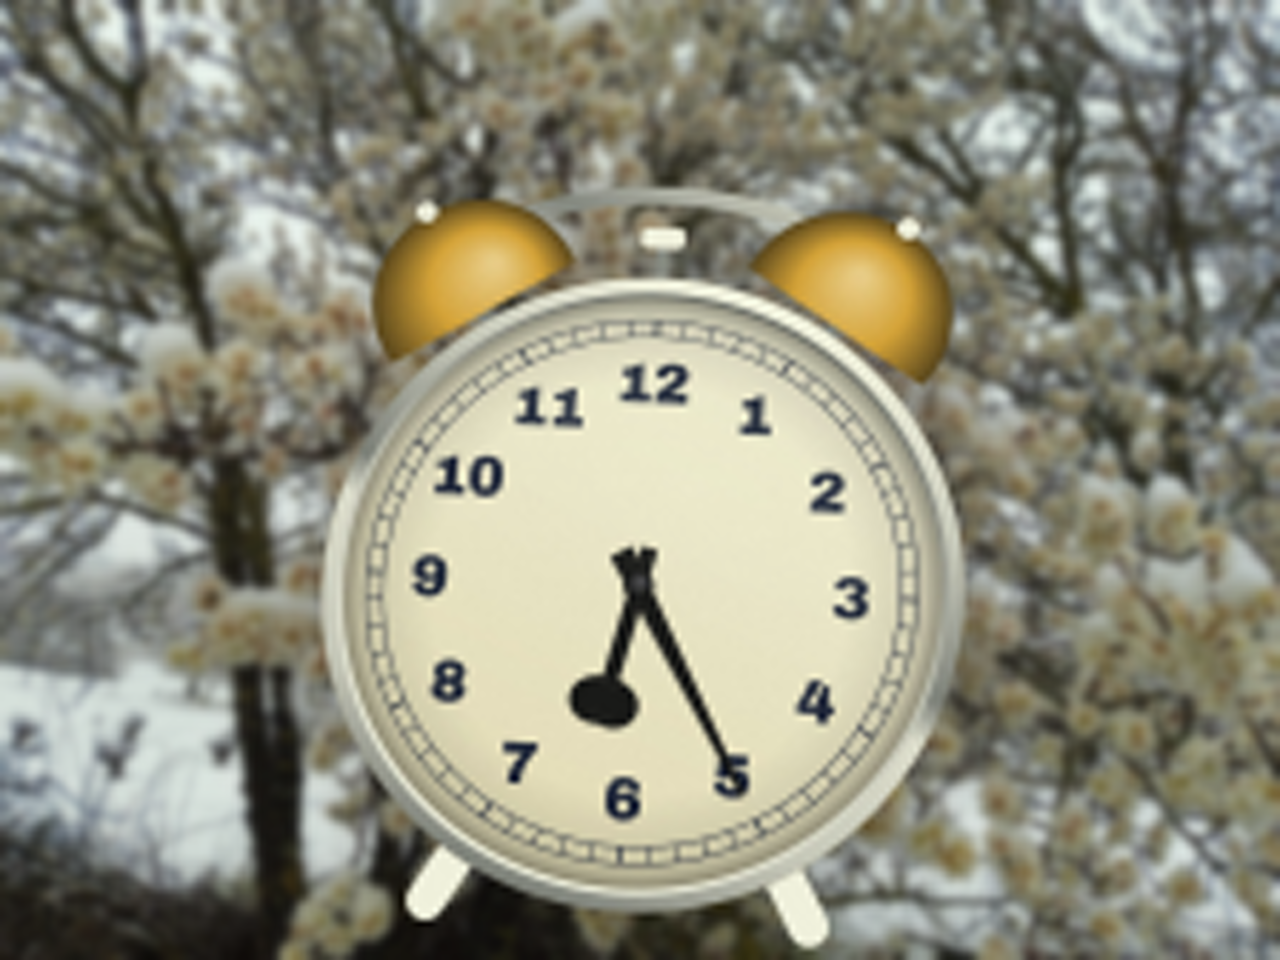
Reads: 6:25
